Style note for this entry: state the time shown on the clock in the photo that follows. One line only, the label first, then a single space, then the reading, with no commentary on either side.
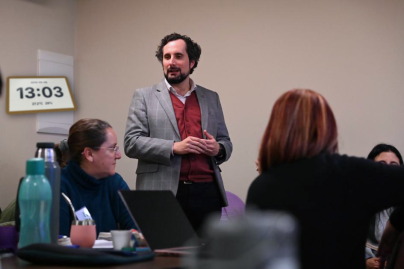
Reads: 13:03
